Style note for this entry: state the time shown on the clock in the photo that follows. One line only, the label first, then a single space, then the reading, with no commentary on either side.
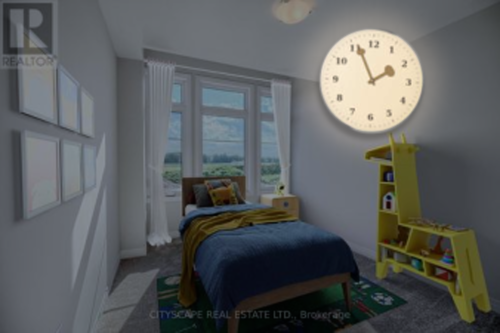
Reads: 1:56
